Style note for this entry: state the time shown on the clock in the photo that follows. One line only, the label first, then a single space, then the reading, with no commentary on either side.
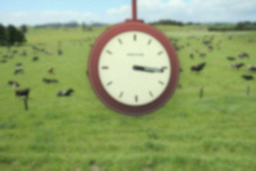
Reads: 3:16
